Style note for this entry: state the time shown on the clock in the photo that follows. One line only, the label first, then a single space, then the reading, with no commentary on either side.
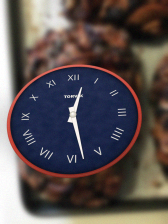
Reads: 12:28
